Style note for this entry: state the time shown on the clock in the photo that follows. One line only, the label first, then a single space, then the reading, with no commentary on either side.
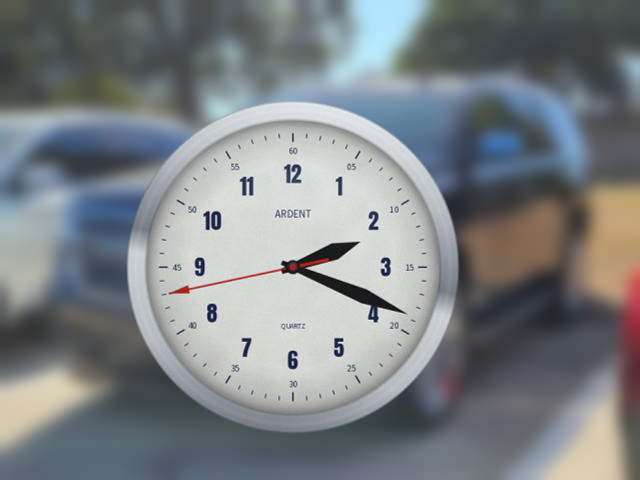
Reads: 2:18:43
